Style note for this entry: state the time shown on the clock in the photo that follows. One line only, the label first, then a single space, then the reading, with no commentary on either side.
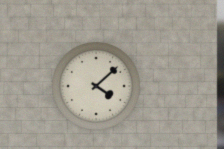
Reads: 4:08
